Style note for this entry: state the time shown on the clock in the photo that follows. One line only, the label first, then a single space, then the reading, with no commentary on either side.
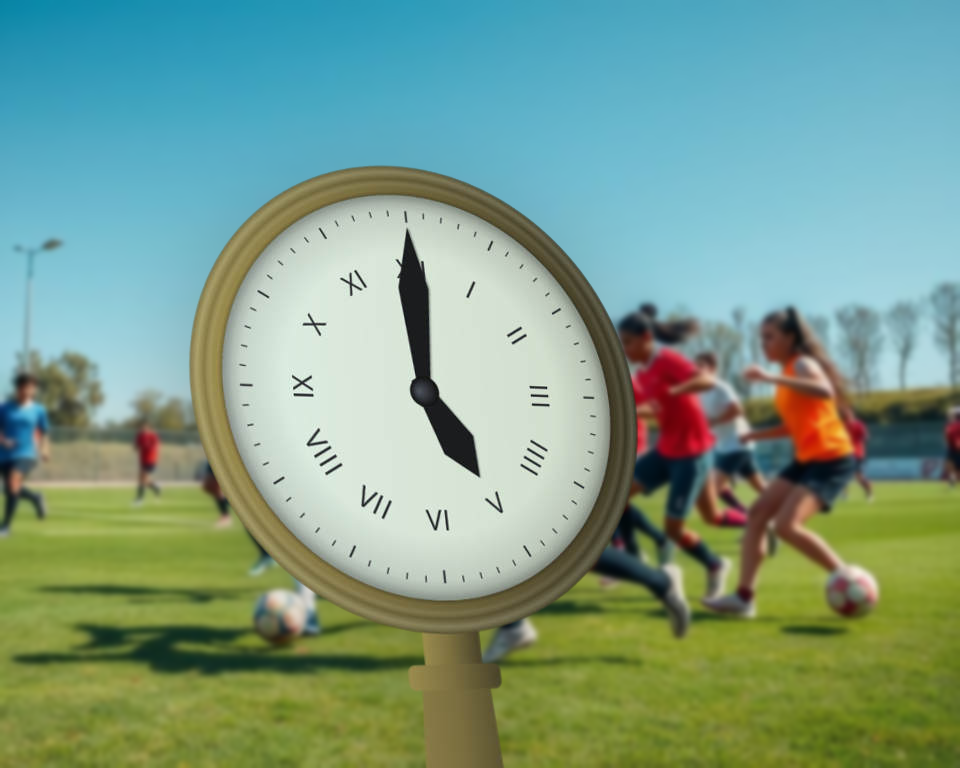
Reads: 5:00
